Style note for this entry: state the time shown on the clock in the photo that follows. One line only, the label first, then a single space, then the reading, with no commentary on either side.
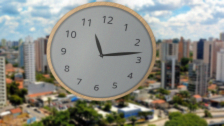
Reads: 11:13
